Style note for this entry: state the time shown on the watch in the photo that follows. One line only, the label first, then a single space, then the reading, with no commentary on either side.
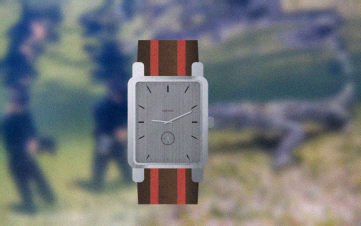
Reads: 9:11
